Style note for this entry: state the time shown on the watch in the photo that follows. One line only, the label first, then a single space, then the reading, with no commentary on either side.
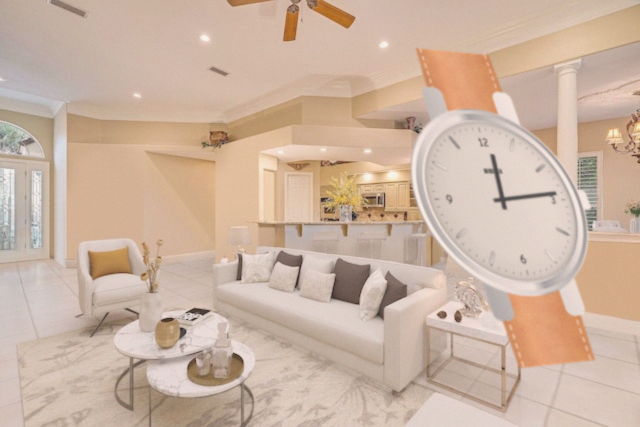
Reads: 12:14
